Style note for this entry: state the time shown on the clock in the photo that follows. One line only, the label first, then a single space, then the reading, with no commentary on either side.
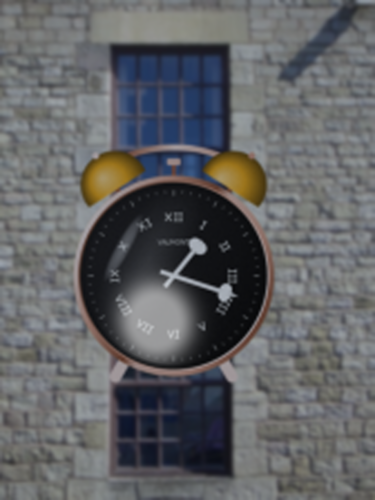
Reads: 1:18
